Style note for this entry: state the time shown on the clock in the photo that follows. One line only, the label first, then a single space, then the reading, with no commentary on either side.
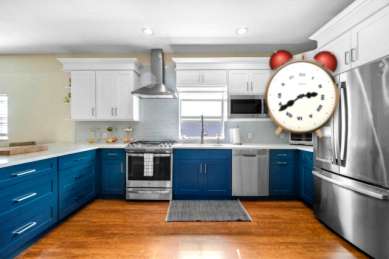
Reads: 2:39
